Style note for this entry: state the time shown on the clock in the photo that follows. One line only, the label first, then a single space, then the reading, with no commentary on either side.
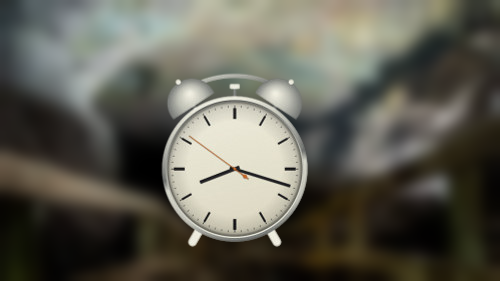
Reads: 8:17:51
